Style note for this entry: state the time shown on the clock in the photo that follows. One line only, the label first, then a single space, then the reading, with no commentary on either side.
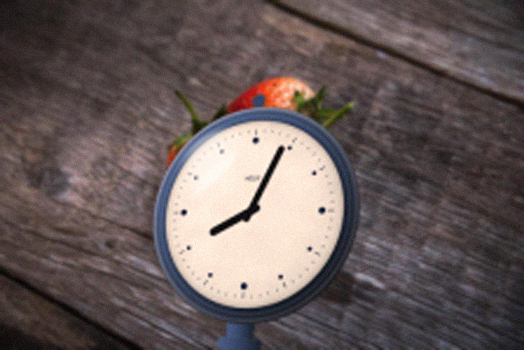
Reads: 8:04
